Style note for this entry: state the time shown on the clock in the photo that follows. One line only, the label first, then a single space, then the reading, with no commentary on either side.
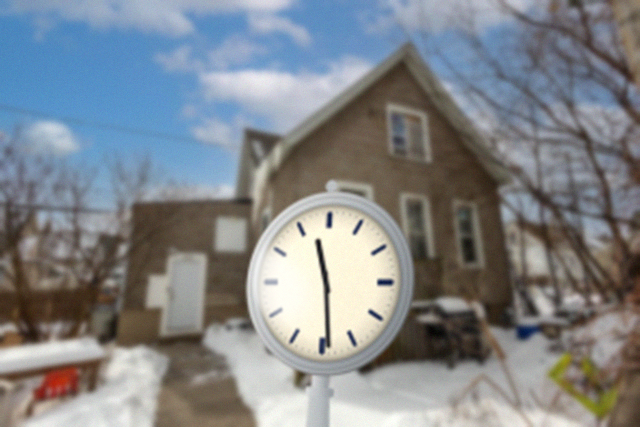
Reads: 11:29
